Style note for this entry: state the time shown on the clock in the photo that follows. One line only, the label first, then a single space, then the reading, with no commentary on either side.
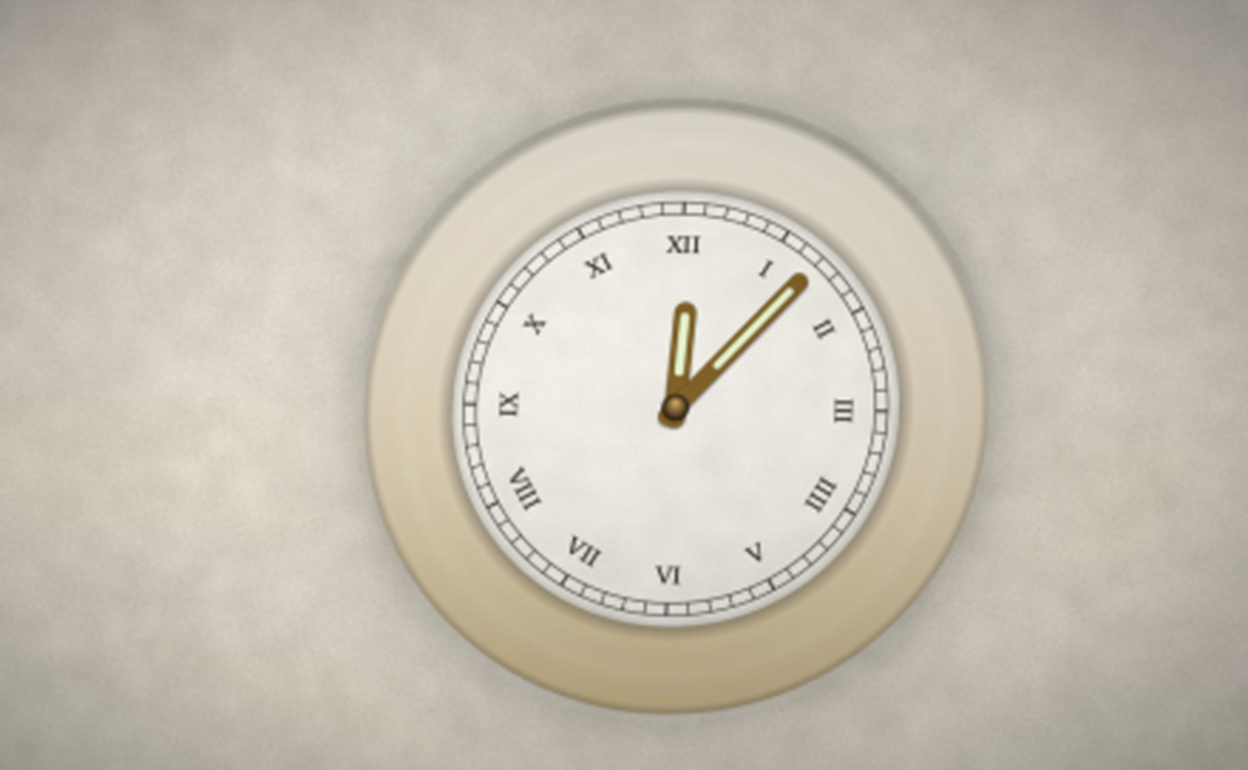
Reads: 12:07
